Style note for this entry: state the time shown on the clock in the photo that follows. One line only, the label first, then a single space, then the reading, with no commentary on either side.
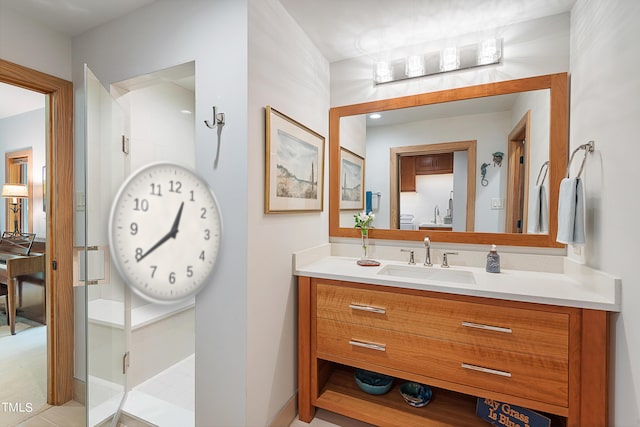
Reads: 12:39
